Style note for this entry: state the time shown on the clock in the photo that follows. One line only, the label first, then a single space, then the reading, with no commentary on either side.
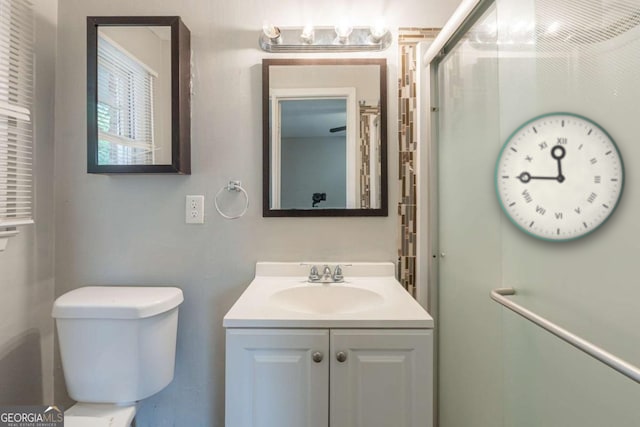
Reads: 11:45
